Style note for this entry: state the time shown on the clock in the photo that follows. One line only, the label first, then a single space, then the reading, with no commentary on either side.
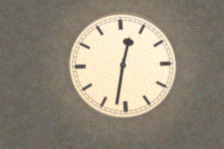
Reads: 12:32
